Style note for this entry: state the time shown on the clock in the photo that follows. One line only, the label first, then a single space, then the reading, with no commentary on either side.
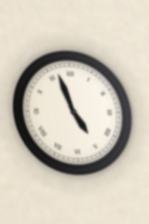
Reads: 4:57
